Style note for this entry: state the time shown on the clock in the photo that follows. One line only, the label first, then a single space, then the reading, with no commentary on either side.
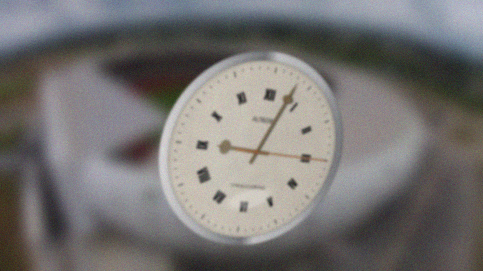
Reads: 9:03:15
